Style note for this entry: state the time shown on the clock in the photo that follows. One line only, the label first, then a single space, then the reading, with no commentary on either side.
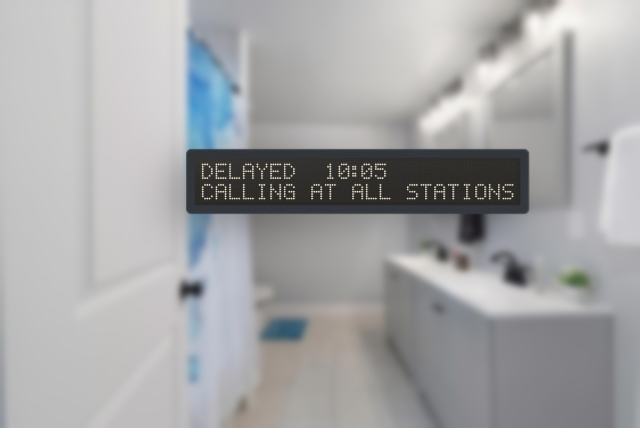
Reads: 10:05
